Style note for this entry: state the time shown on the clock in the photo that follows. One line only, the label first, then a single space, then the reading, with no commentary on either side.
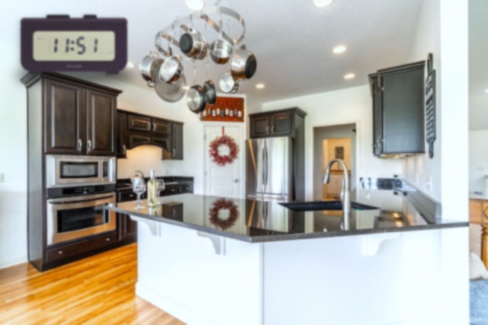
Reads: 11:51
